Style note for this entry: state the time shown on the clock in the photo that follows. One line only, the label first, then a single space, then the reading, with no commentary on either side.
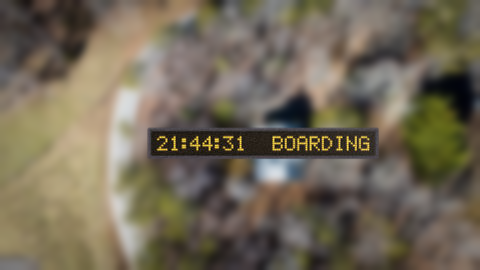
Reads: 21:44:31
